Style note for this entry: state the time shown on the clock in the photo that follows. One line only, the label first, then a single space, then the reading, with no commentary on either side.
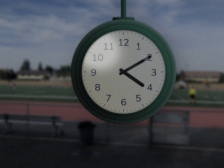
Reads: 4:10
